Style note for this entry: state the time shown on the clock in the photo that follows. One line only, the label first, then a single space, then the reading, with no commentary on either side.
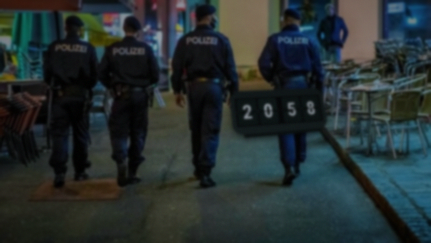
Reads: 20:58
